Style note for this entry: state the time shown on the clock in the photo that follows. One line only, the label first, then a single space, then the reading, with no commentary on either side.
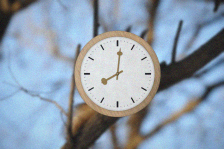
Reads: 8:01
